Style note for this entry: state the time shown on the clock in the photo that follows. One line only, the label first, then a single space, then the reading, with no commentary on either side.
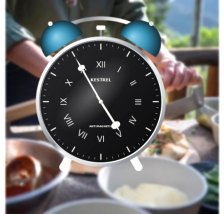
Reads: 4:55
